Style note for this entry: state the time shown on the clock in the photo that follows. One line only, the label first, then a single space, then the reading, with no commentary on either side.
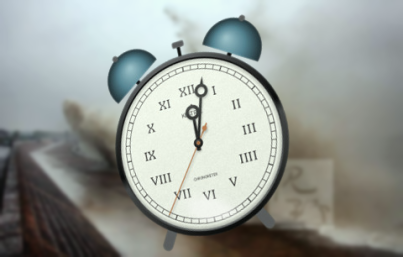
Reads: 12:02:36
